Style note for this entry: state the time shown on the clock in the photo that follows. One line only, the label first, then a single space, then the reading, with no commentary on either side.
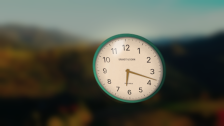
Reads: 6:18
